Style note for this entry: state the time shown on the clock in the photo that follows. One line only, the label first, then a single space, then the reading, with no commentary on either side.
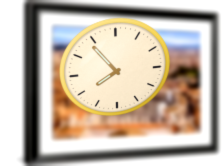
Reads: 7:54
